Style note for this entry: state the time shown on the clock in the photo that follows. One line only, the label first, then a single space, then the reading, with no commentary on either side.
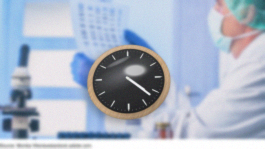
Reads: 4:22
